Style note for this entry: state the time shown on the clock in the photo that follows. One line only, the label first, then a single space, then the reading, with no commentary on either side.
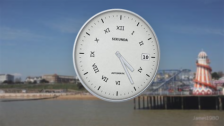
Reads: 4:25
